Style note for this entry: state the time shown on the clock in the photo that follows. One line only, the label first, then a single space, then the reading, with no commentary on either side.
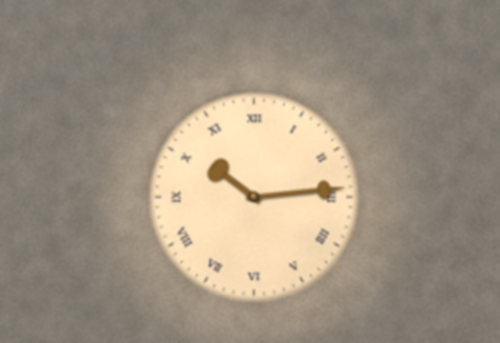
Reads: 10:14
